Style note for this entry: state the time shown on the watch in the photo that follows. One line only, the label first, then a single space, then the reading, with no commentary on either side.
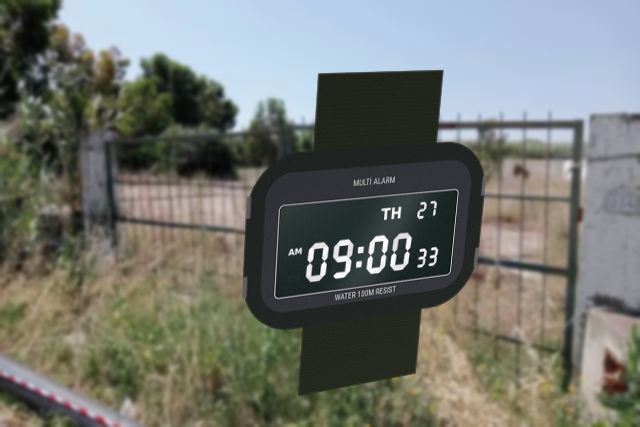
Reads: 9:00:33
